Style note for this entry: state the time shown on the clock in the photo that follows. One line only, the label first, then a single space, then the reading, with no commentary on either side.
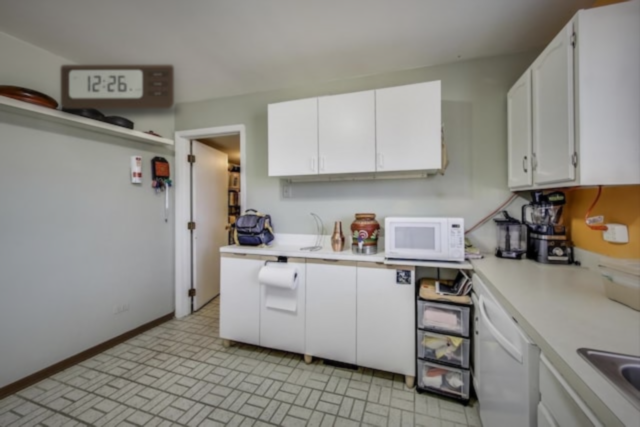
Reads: 12:26
